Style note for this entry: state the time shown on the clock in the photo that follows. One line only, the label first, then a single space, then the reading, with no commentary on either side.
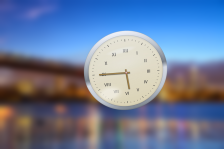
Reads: 5:45
